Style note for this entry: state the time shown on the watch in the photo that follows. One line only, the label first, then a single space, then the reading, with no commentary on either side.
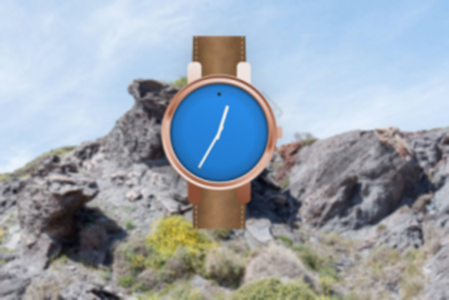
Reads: 12:35
